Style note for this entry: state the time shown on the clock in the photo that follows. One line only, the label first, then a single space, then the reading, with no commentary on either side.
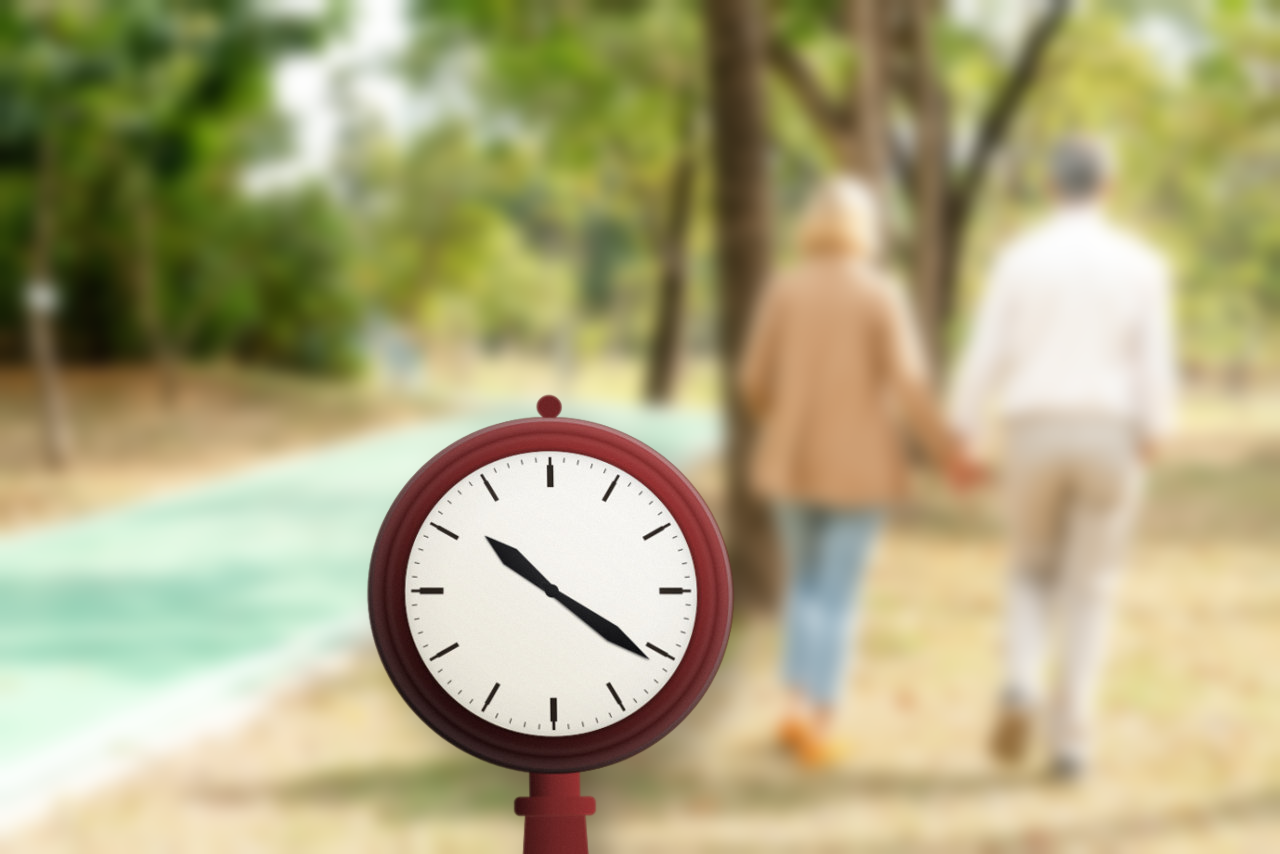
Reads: 10:21
